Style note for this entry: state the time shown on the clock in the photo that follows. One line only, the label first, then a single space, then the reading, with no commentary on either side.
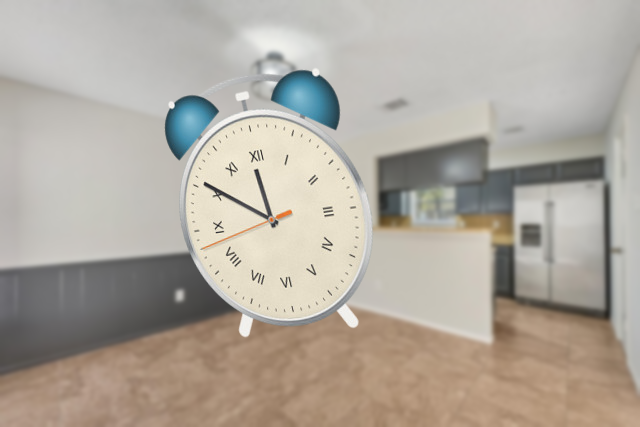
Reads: 11:50:43
